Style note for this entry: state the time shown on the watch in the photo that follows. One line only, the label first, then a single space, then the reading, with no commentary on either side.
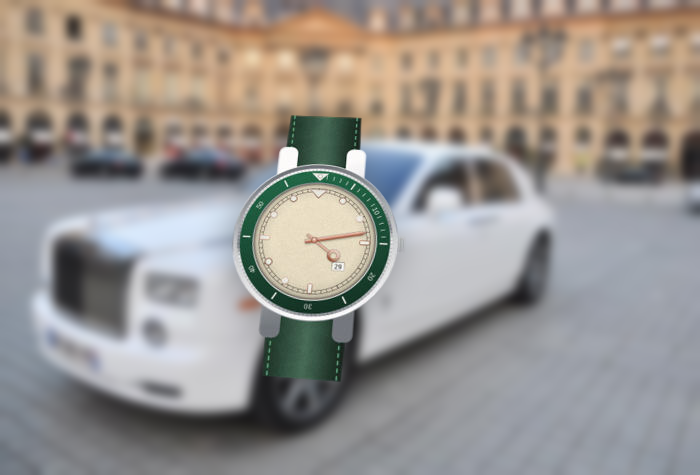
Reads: 4:13
